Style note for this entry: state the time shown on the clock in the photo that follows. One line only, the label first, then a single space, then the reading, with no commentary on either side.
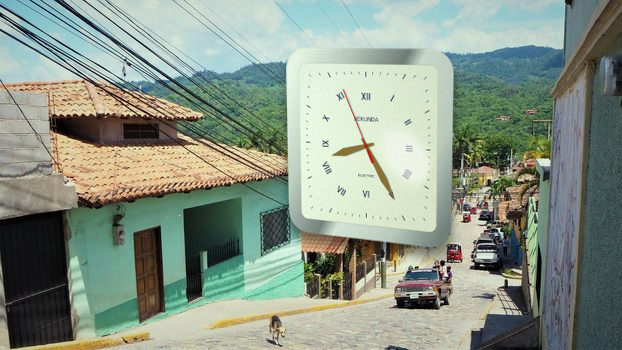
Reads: 8:24:56
